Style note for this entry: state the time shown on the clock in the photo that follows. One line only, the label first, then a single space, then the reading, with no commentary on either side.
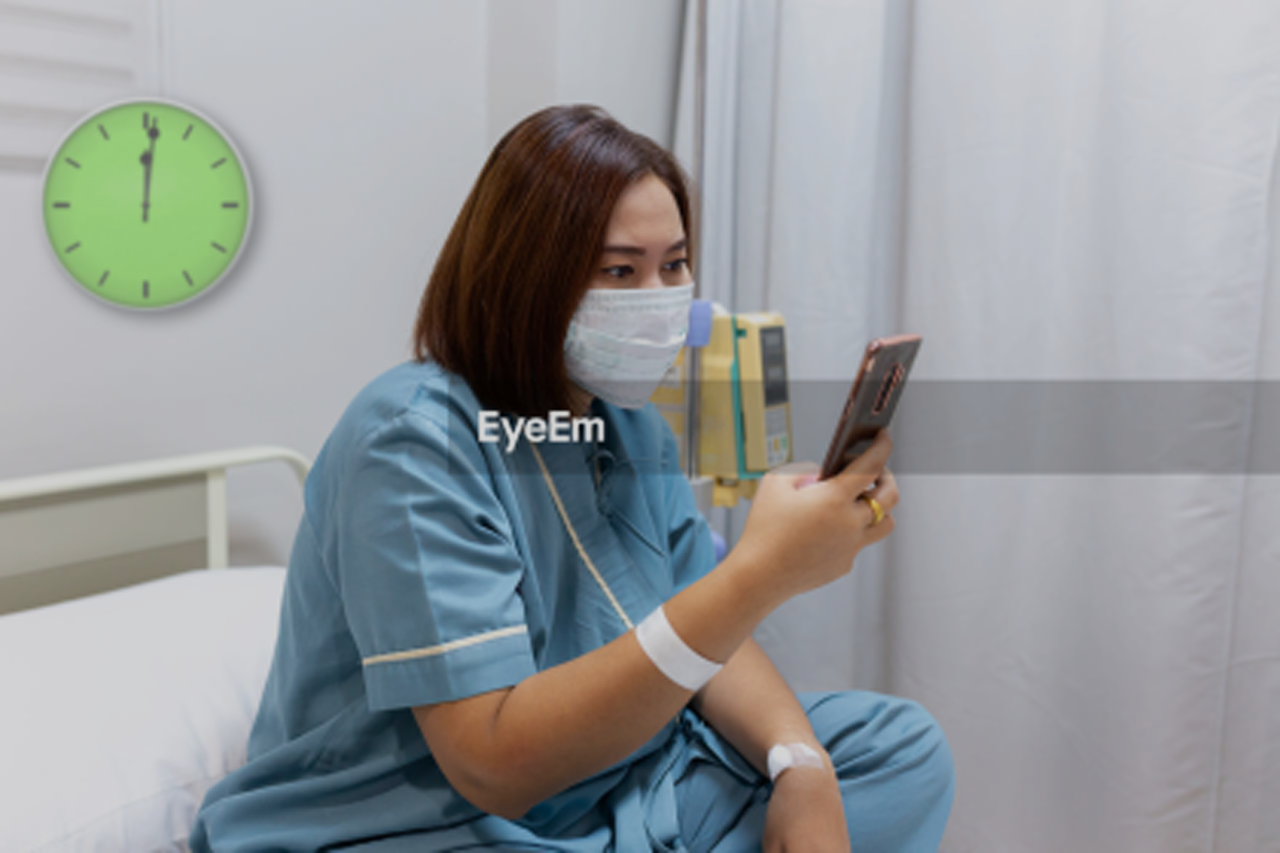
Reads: 12:01
